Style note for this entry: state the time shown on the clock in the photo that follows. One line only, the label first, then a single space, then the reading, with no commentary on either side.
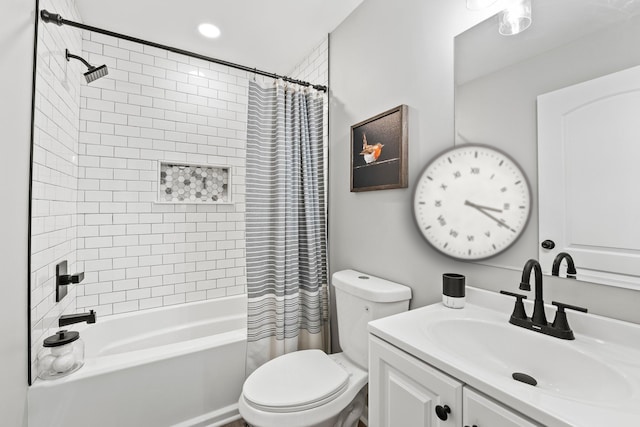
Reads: 3:20
